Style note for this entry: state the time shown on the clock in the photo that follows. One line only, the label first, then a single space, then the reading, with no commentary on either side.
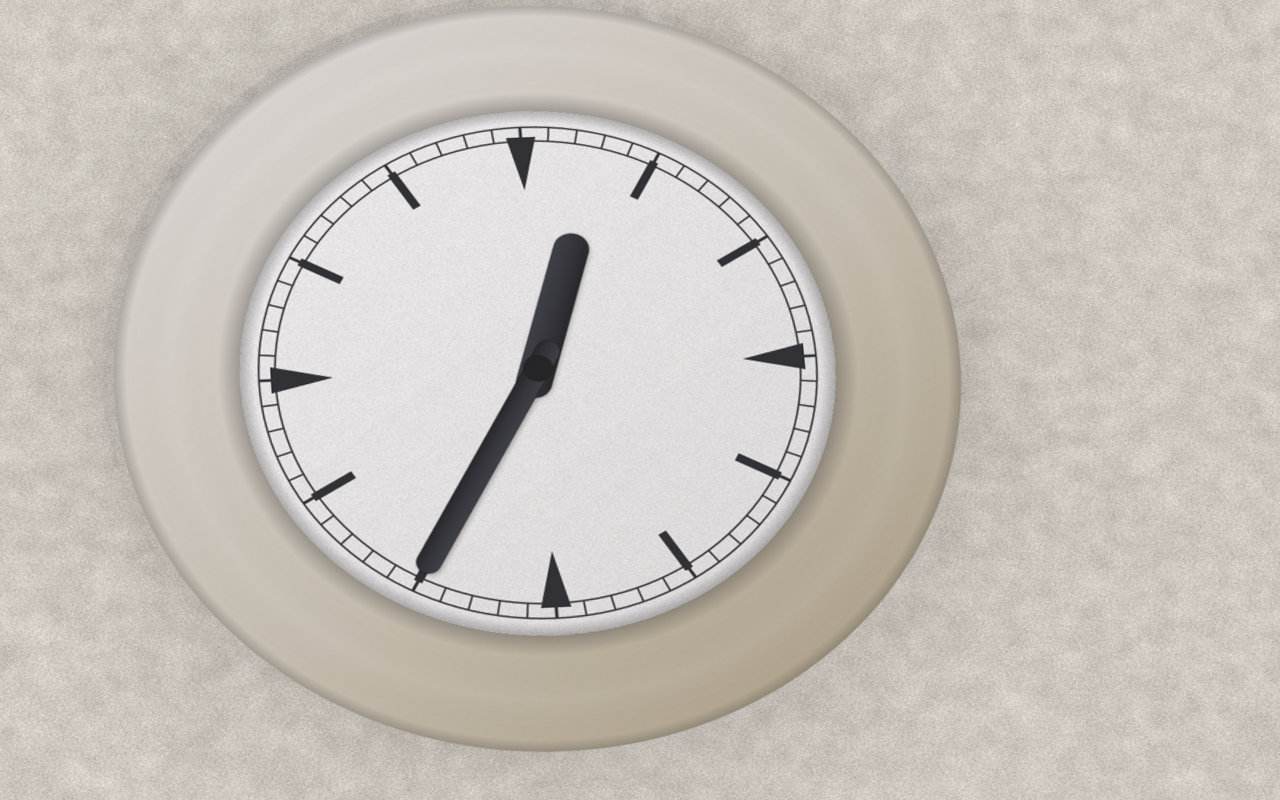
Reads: 12:35
